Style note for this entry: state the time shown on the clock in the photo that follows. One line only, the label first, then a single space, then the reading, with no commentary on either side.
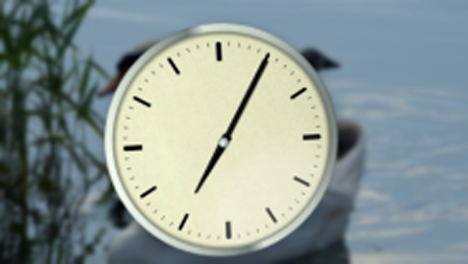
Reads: 7:05
